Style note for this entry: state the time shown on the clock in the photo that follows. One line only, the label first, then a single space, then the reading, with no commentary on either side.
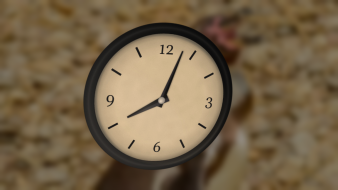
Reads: 8:03
